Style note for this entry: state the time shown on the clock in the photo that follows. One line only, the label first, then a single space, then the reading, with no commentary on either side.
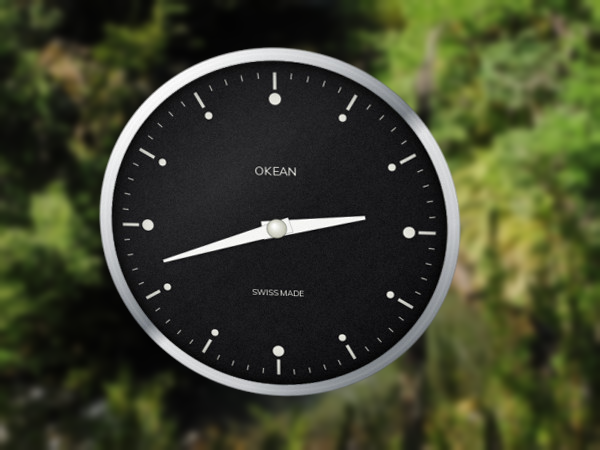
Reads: 2:42
